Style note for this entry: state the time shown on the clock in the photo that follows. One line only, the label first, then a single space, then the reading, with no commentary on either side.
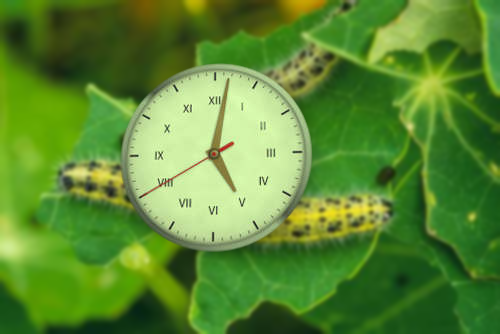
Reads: 5:01:40
